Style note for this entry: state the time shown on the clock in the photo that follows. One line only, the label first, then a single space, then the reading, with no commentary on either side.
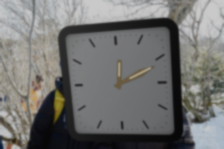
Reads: 12:11
